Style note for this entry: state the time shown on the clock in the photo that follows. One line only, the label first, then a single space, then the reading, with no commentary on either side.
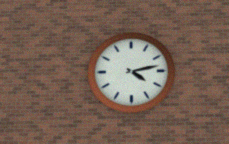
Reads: 4:13
